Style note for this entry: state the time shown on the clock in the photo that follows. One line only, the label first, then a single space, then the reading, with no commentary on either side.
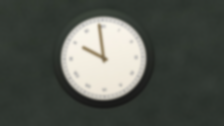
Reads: 9:59
